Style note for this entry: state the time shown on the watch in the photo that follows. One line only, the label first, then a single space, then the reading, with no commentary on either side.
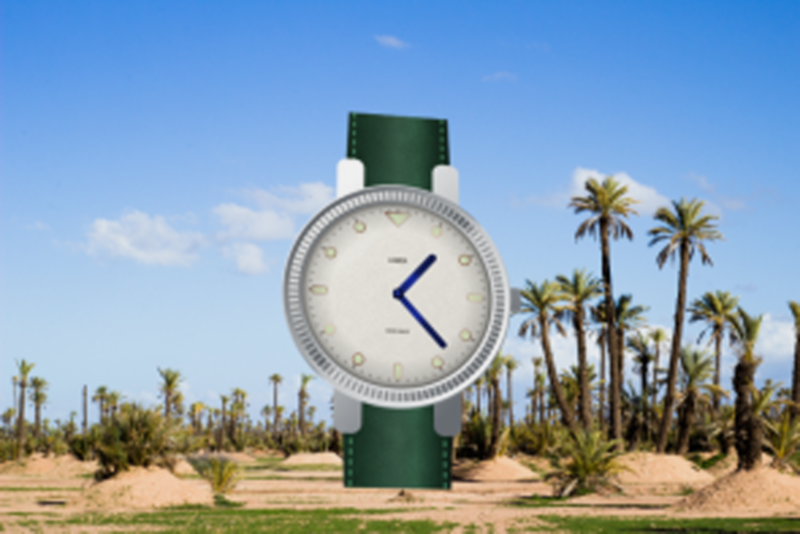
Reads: 1:23
